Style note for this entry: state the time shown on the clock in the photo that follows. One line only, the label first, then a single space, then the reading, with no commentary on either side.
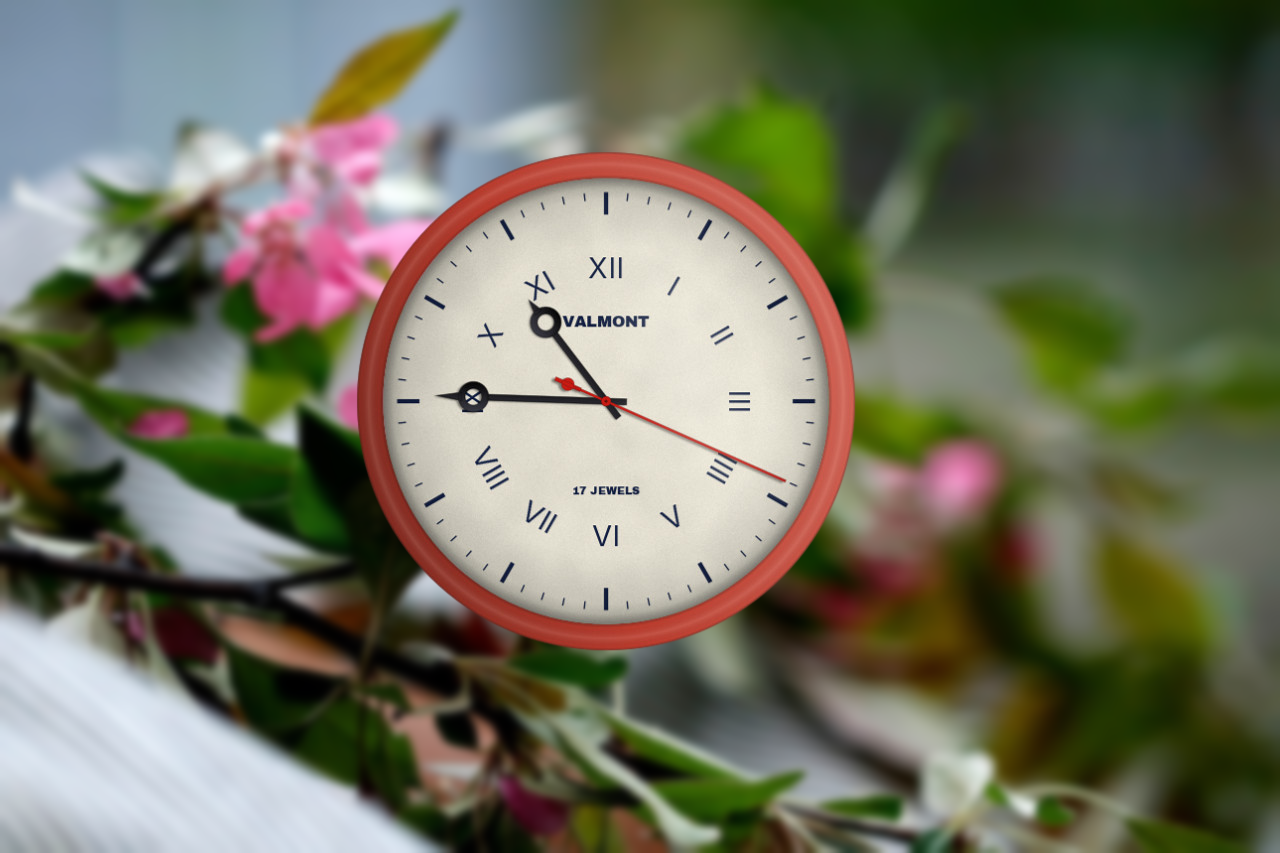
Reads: 10:45:19
